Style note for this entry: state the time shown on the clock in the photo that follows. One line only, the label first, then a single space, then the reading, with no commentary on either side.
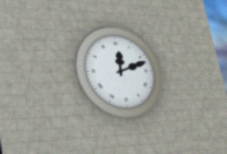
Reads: 12:12
